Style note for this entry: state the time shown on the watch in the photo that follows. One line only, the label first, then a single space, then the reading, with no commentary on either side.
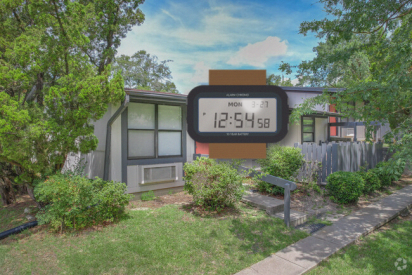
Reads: 12:54:58
